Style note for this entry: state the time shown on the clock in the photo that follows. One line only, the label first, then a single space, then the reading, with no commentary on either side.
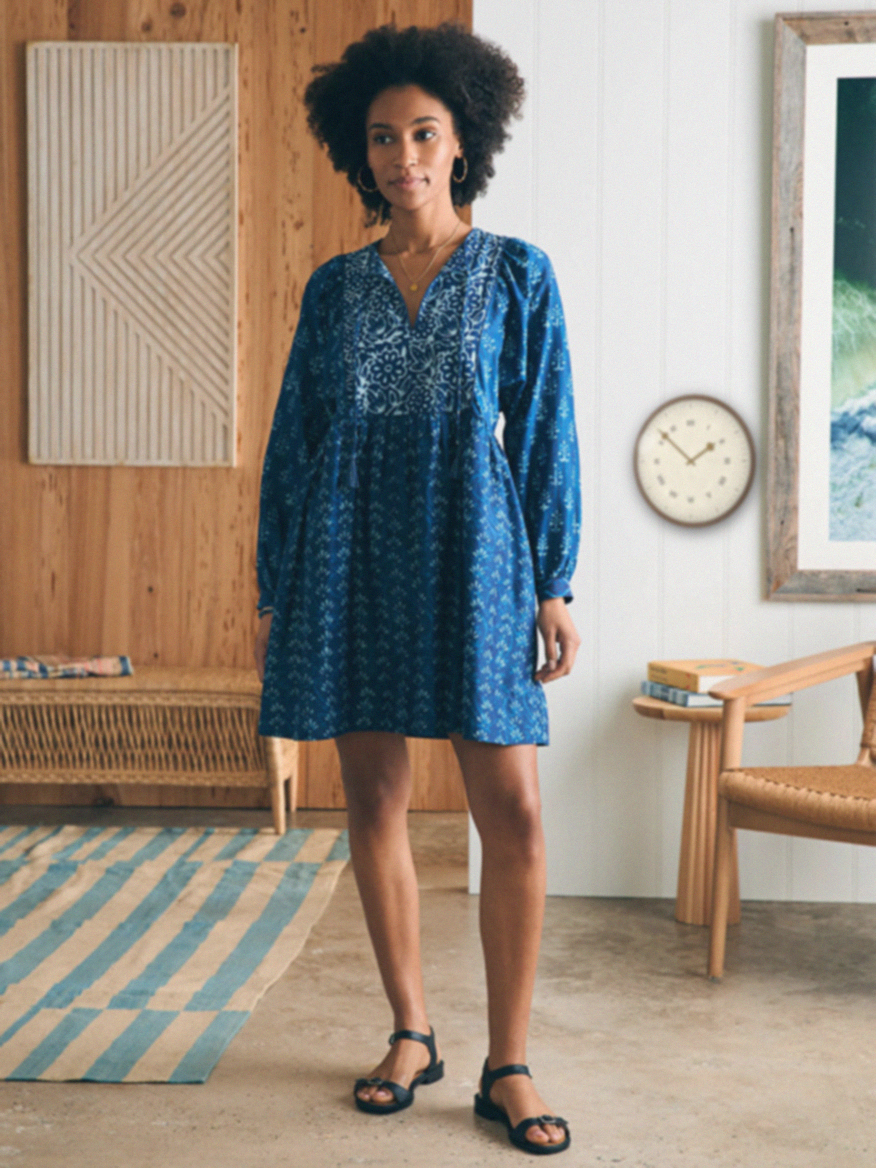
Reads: 1:52
